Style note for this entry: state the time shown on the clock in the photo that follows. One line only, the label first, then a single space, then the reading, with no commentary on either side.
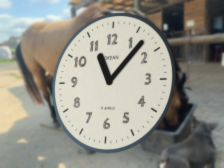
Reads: 11:07
